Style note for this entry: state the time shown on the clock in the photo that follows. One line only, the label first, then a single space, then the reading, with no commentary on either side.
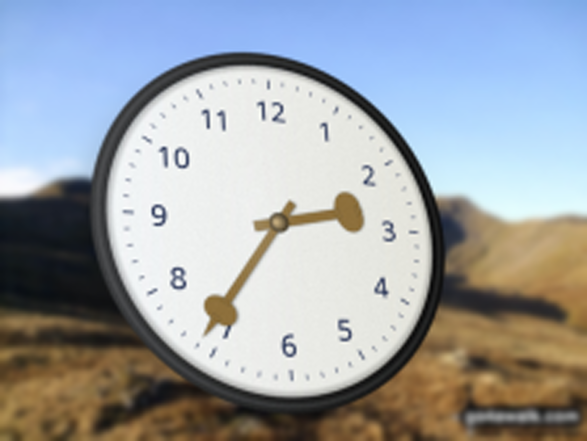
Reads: 2:36
